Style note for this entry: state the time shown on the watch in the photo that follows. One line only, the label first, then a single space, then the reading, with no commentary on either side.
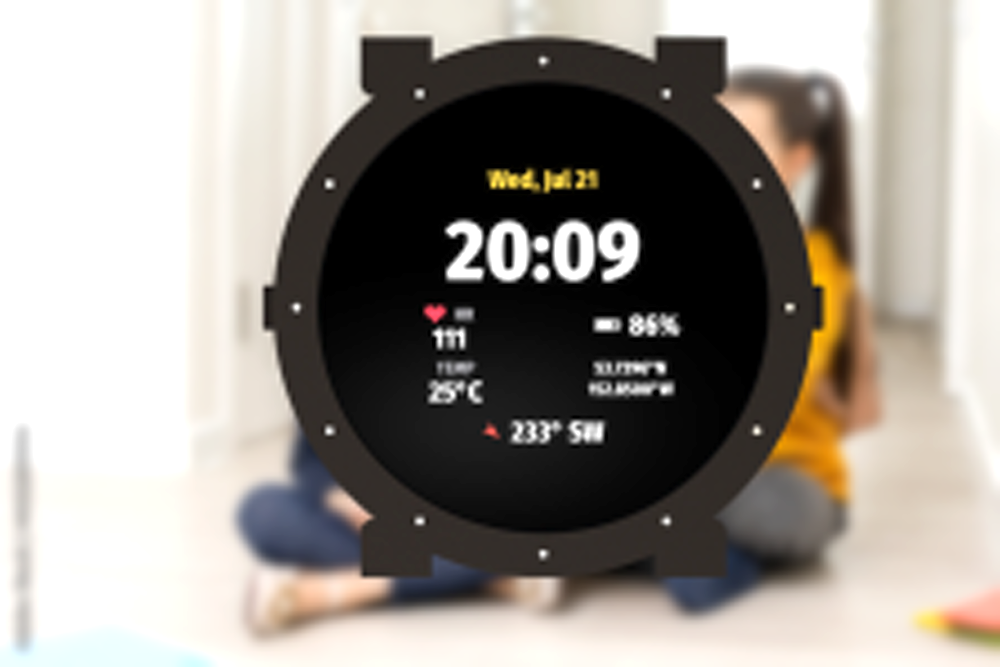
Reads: 20:09
